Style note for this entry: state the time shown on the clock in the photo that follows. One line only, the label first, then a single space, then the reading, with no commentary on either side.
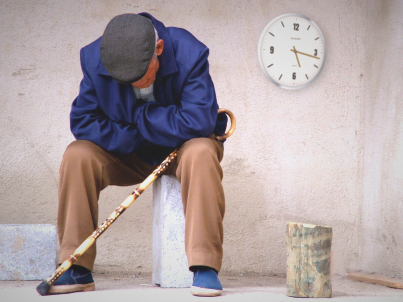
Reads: 5:17
